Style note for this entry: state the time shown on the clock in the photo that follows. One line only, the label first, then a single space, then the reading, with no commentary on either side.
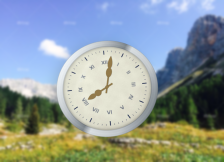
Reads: 8:02
